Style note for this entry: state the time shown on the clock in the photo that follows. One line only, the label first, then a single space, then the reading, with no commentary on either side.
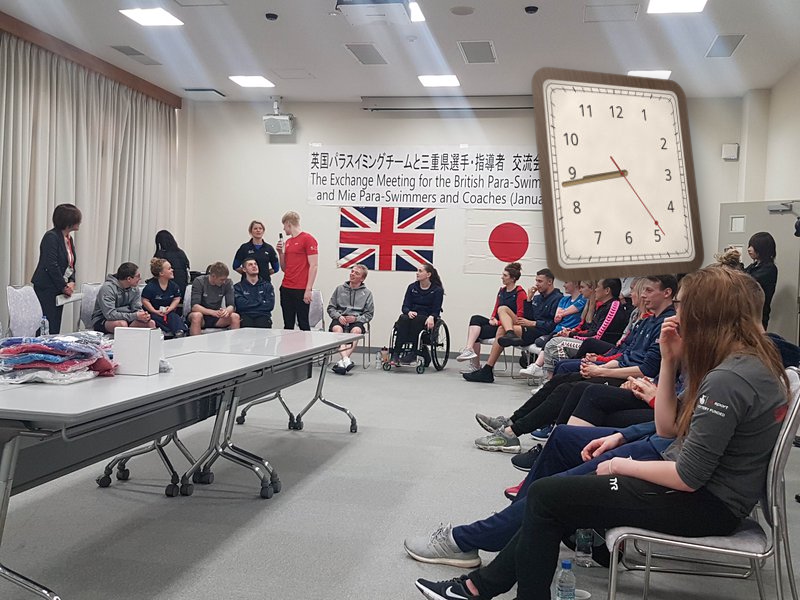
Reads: 8:43:24
